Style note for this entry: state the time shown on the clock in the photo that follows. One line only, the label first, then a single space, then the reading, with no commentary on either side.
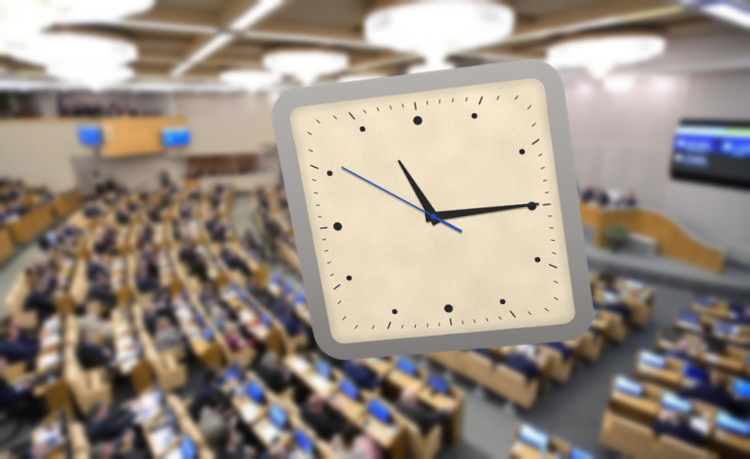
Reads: 11:14:51
